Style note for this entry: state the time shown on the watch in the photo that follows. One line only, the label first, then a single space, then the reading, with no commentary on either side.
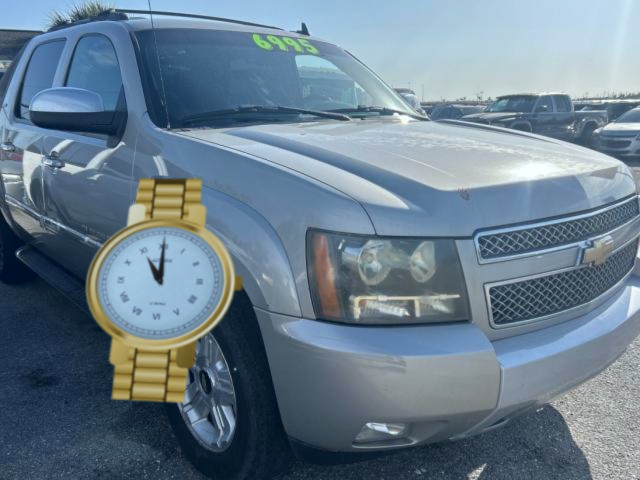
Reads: 11:00
